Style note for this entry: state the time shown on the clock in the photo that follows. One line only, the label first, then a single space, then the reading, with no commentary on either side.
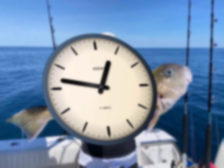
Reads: 12:47
